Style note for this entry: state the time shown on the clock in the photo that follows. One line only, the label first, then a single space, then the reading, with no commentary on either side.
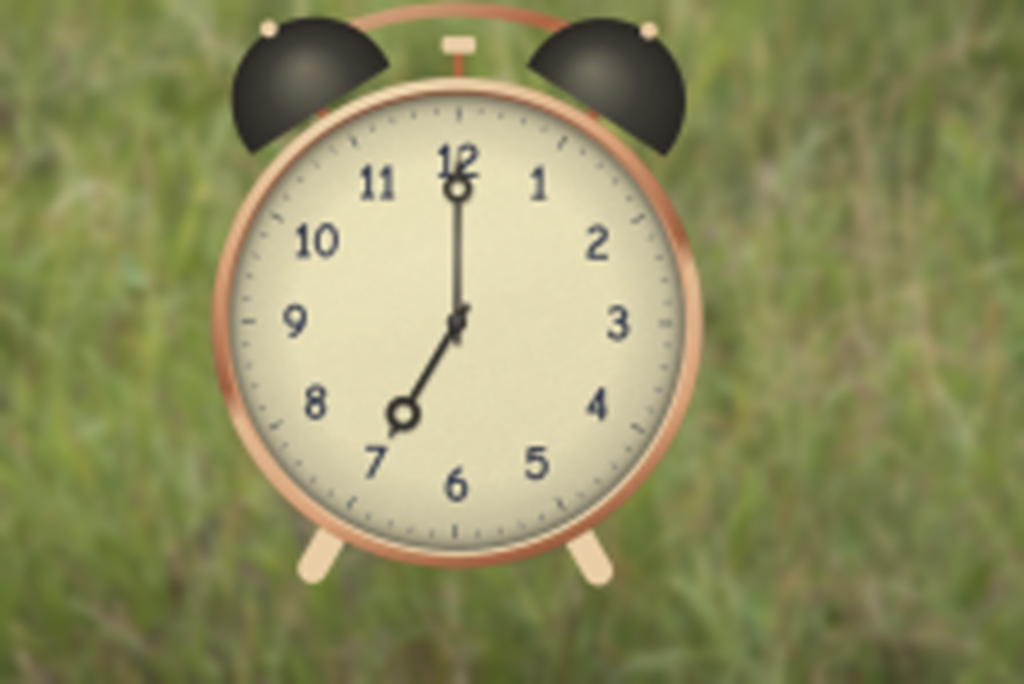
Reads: 7:00
